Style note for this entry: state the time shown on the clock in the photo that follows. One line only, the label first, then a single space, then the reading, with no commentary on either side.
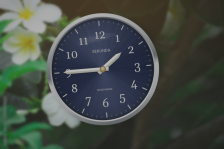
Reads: 1:45
